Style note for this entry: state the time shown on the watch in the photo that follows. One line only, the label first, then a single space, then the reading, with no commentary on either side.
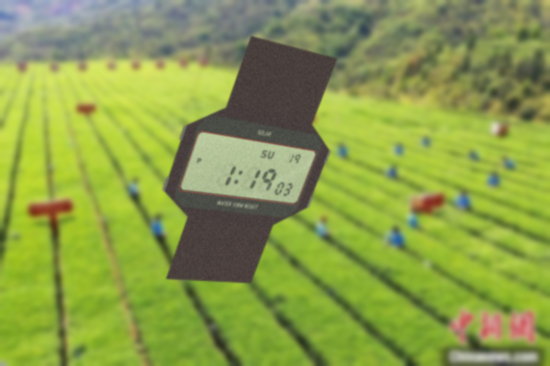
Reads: 1:19:03
